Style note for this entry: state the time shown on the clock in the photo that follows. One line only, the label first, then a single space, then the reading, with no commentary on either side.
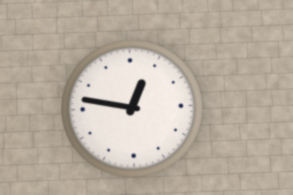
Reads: 12:47
